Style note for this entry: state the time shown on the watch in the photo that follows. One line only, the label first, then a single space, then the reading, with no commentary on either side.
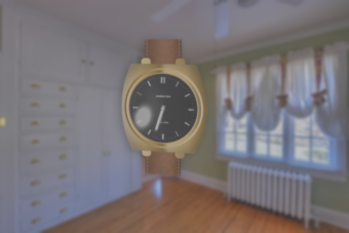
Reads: 6:33
